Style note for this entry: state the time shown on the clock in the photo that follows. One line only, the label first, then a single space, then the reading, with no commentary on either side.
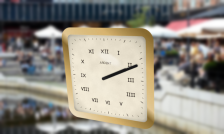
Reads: 2:11
